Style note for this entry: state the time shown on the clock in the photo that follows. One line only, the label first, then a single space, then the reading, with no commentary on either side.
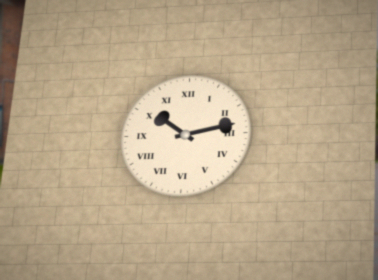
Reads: 10:13
